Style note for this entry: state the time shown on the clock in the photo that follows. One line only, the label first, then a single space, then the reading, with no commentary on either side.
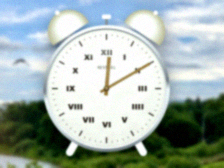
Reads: 12:10
